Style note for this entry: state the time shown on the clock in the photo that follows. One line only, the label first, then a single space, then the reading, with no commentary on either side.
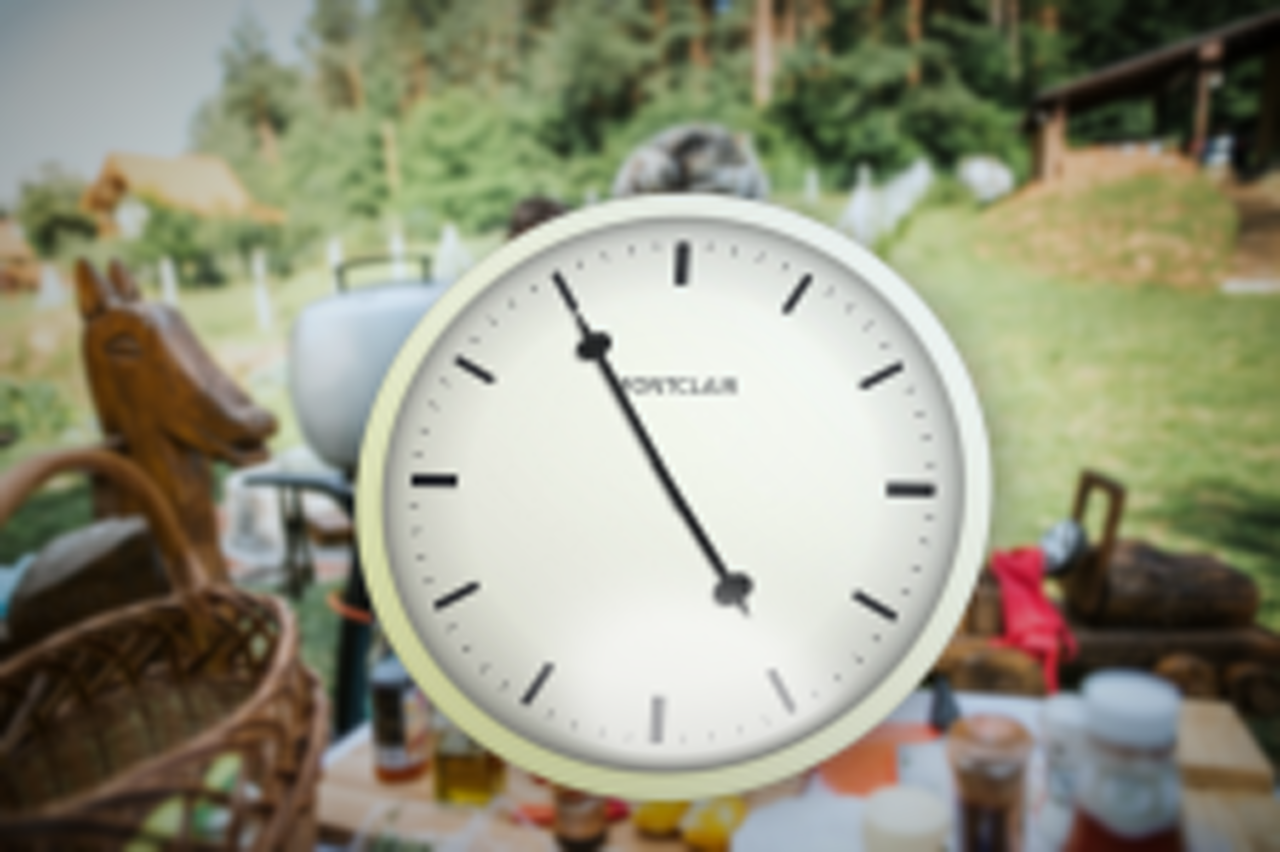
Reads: 4:55
